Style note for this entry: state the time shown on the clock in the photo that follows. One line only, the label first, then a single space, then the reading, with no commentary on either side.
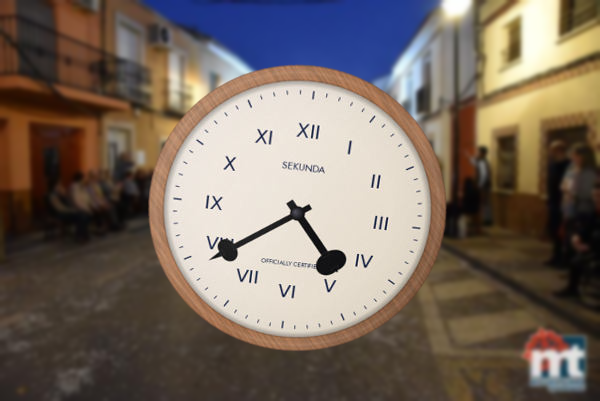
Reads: 4:39
